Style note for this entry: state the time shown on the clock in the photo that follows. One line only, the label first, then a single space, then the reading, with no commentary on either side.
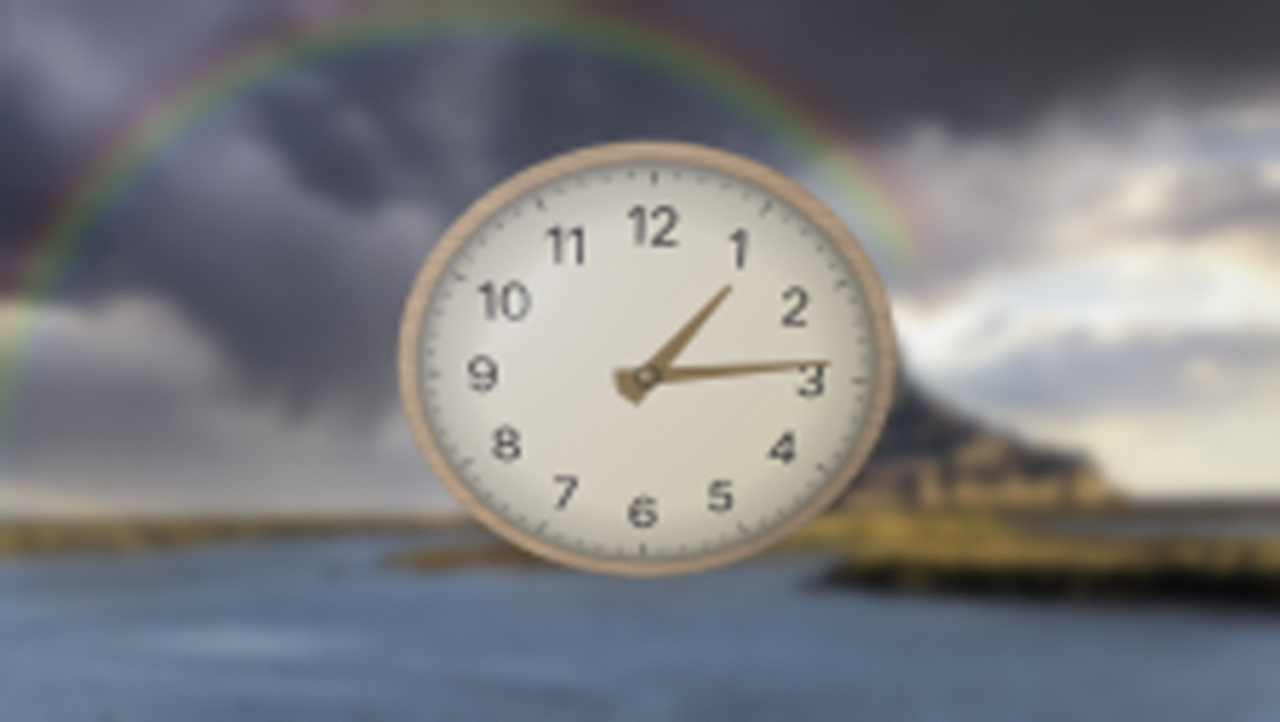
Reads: 1:14
